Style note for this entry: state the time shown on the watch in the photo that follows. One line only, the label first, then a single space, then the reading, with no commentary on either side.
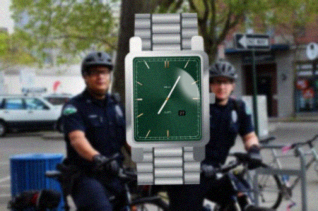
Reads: 7:05
